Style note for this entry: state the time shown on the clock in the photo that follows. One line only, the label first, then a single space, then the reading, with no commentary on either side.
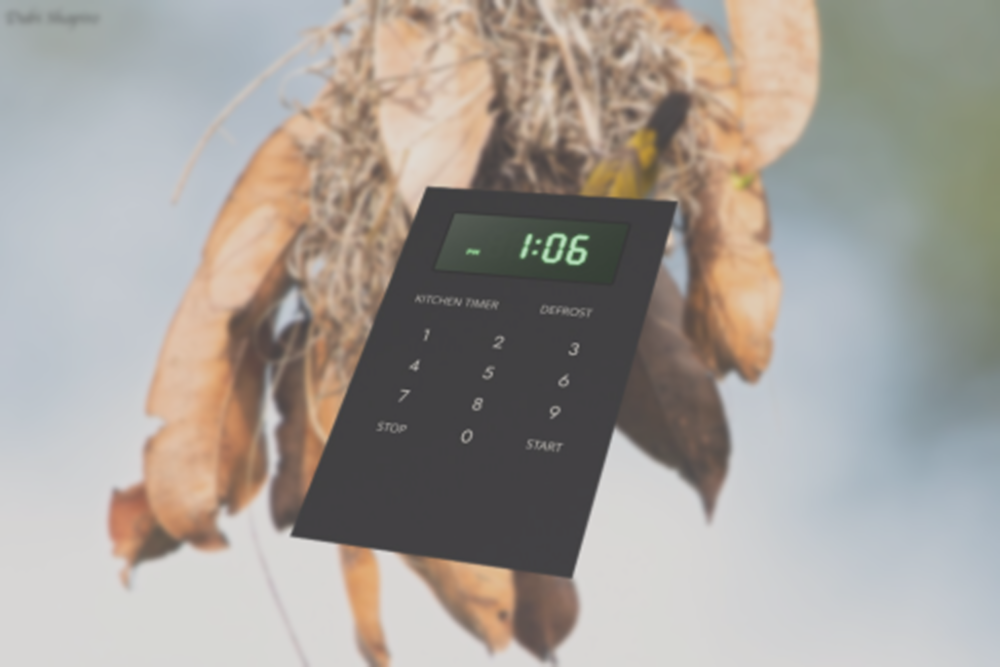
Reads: 1:06
